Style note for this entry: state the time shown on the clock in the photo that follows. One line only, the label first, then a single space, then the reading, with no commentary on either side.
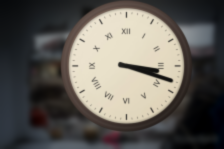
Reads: 3:18
